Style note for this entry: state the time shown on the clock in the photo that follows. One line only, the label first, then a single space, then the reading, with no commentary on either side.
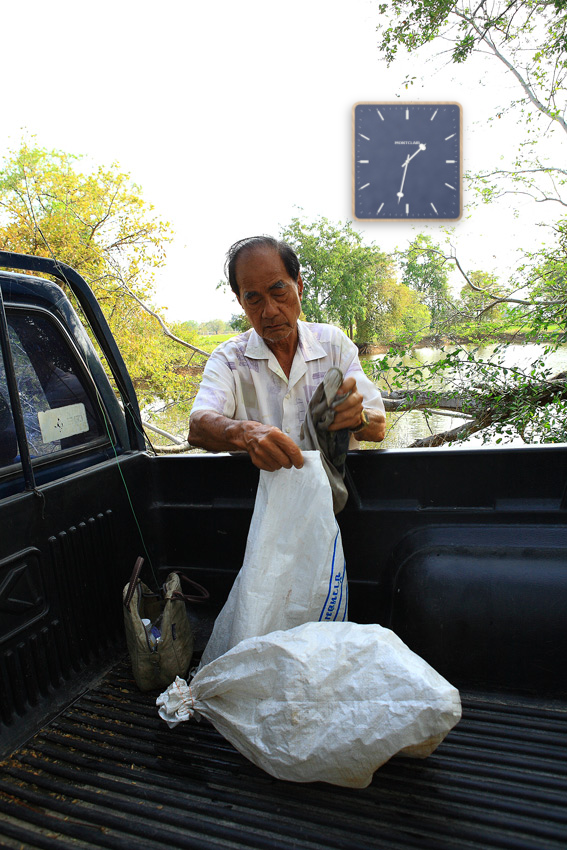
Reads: 1:32
